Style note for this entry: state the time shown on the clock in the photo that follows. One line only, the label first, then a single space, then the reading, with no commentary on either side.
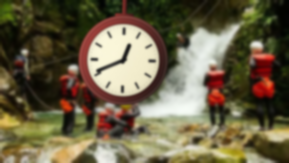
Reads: 12:41
